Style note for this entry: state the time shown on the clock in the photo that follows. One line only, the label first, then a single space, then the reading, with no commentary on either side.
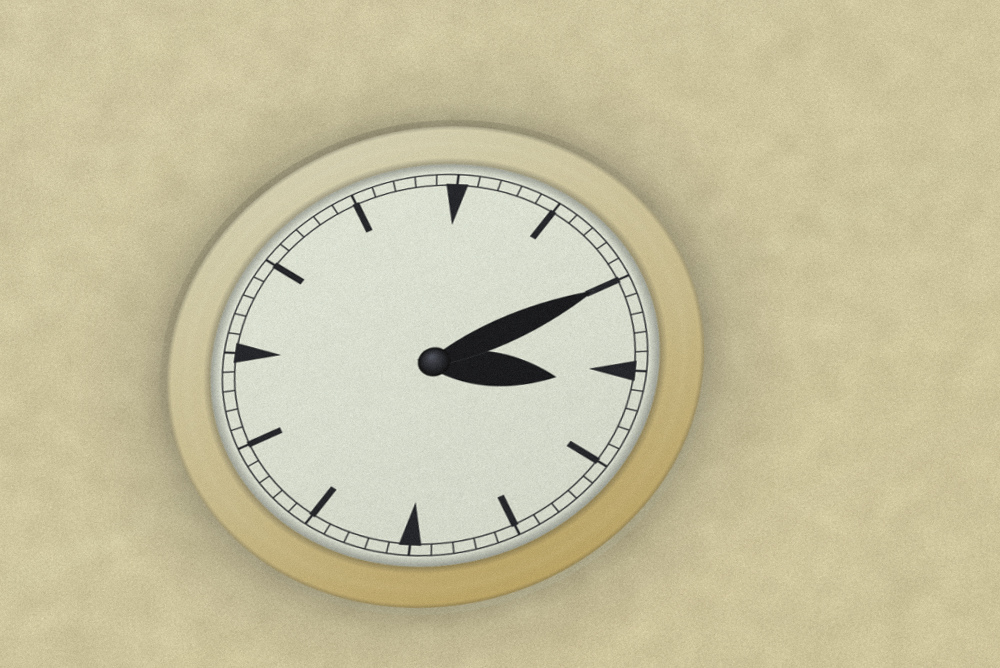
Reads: 3:10
